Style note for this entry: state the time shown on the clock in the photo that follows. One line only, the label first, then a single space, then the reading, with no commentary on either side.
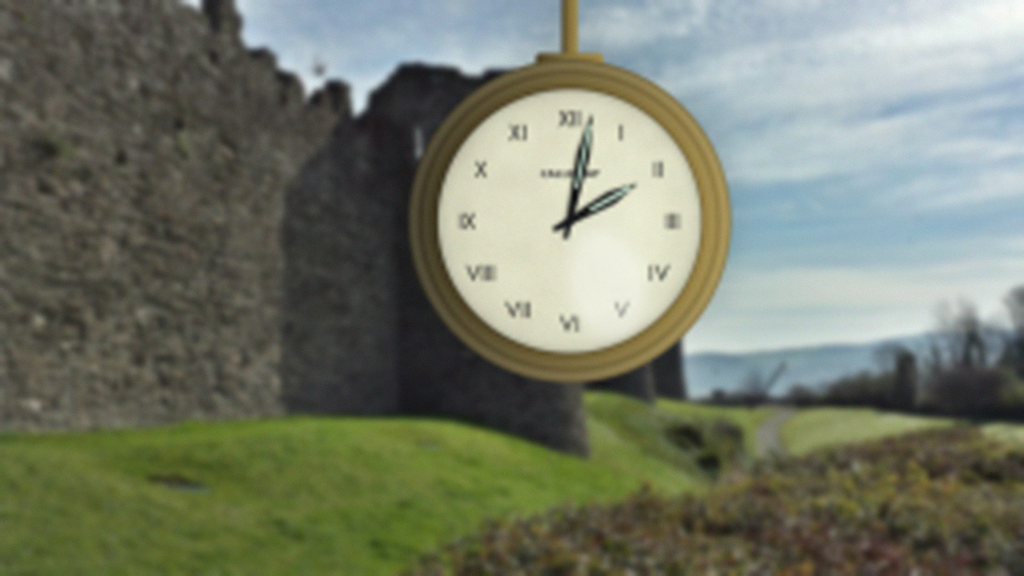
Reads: 2:02
